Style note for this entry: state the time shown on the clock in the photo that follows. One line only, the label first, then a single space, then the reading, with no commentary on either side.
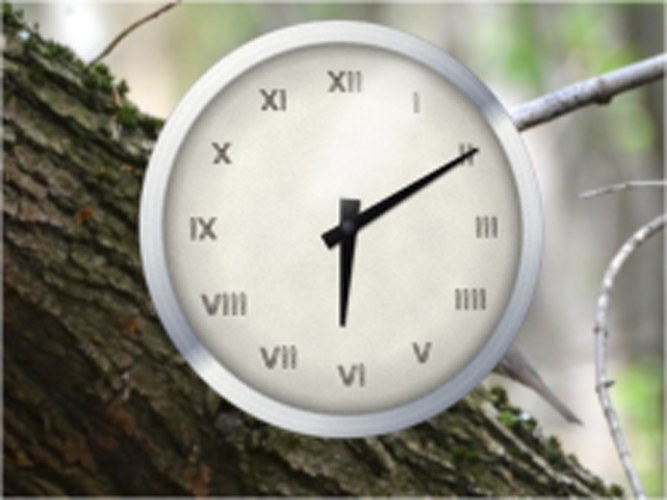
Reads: 6:10
